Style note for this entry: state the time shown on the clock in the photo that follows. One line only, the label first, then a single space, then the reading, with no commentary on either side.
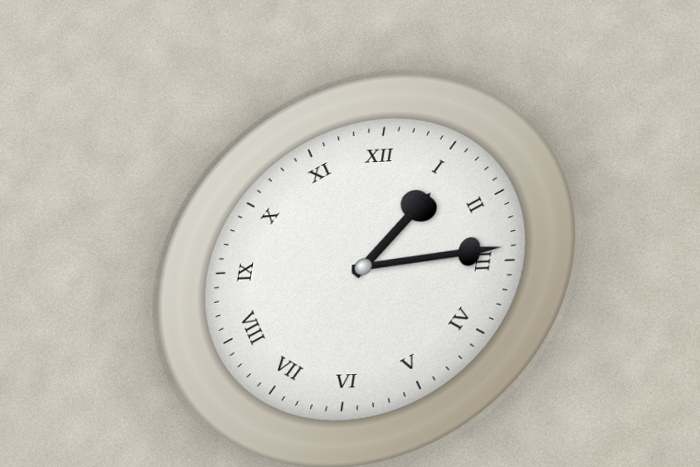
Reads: 1:14
